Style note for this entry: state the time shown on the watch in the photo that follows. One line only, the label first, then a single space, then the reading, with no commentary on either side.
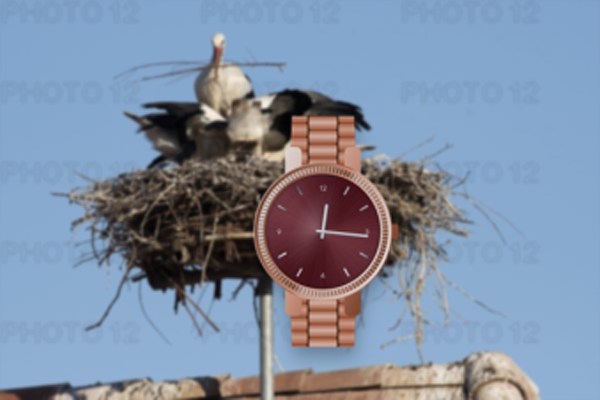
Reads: 12:16
